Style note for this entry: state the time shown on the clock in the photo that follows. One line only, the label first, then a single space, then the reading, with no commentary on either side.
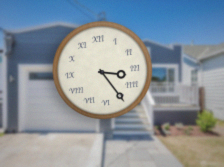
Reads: 3:25
